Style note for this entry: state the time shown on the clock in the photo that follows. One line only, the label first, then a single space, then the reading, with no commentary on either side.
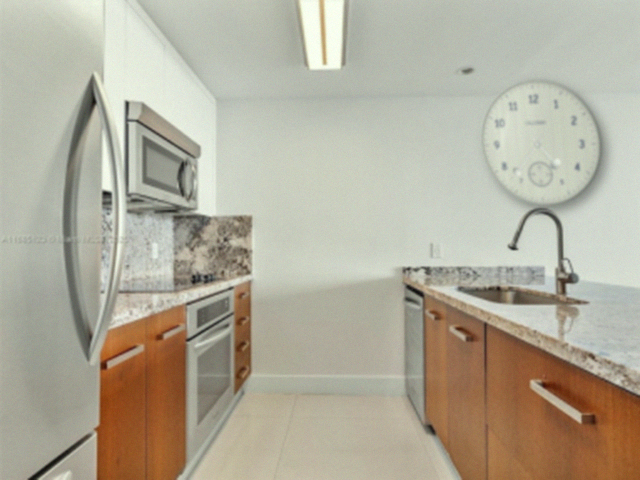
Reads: 4:37
